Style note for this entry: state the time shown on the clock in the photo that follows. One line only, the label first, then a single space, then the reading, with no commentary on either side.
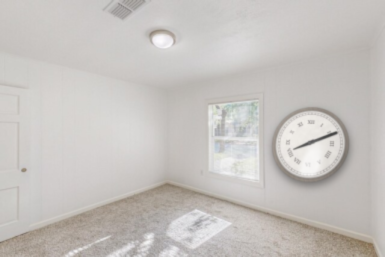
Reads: 8:11
